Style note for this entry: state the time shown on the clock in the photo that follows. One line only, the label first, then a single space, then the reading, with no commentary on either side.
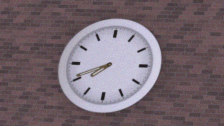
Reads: 7:41
